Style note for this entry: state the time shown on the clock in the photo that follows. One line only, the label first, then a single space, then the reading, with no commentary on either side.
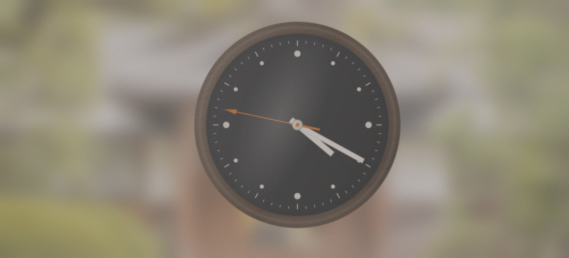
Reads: 4:19:47
